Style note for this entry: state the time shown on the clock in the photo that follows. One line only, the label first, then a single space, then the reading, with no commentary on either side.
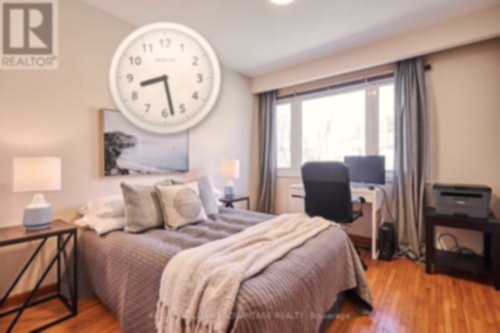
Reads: 8:28
